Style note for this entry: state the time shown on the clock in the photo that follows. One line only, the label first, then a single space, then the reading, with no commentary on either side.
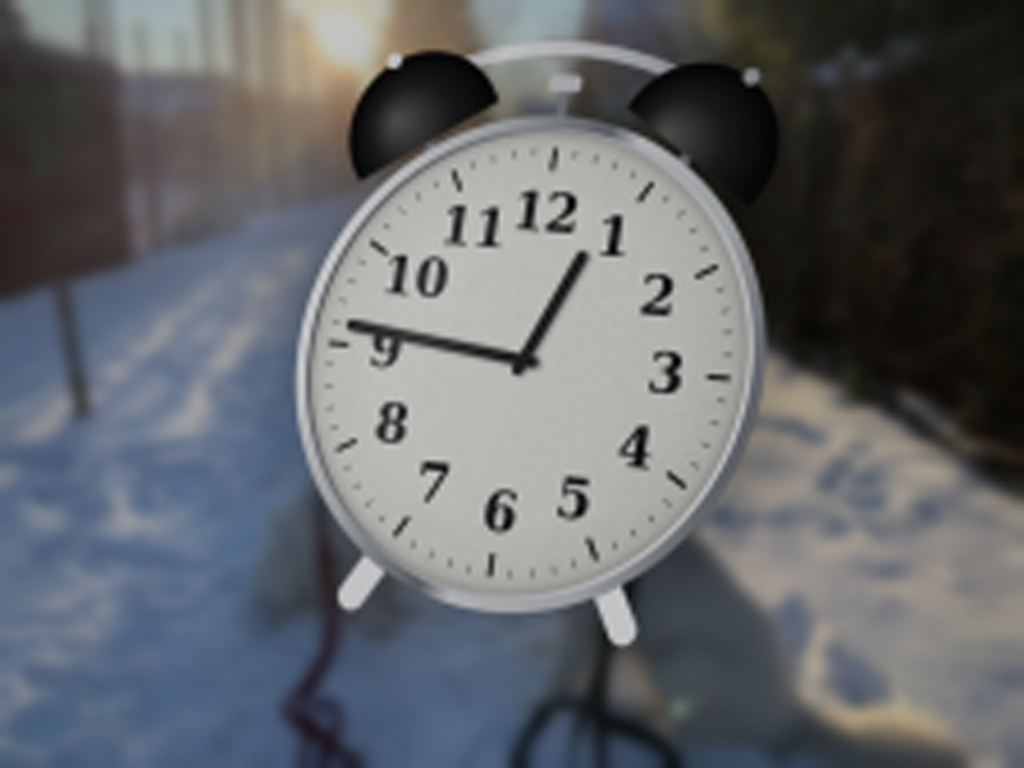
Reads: 12:46
